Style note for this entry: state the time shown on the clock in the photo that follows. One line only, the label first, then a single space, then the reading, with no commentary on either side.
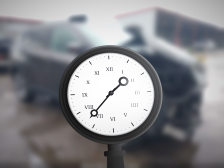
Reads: 1:37
